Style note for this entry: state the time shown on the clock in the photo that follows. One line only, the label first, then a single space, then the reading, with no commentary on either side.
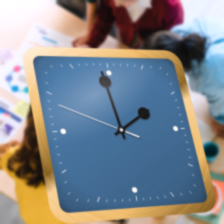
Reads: 1:58:49
